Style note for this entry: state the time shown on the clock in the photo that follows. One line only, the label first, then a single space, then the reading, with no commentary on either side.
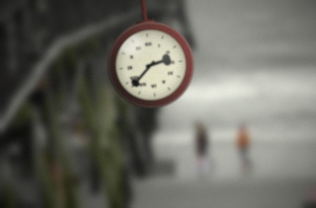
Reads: 2:38
